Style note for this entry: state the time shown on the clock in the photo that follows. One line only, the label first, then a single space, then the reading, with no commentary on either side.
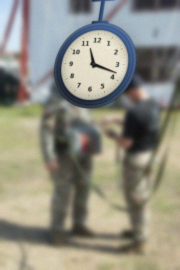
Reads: 11:18
